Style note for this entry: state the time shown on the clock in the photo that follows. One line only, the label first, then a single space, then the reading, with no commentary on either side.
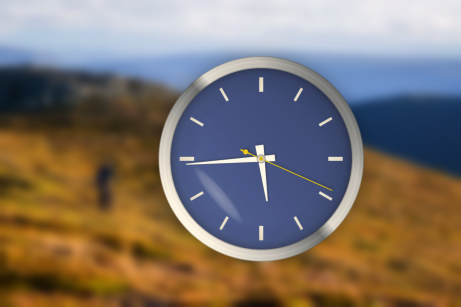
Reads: 5:44:19
